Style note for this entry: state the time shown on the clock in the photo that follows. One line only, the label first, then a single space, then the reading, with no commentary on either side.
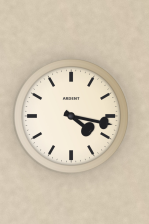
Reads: 4:17
